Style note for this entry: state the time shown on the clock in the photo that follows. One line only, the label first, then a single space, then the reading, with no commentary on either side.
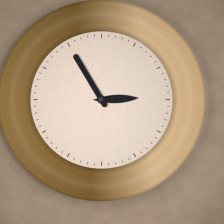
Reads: 2:55
